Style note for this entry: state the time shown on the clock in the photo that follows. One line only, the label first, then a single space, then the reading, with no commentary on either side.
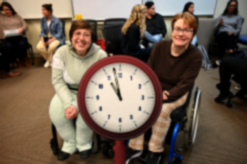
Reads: 10:58
